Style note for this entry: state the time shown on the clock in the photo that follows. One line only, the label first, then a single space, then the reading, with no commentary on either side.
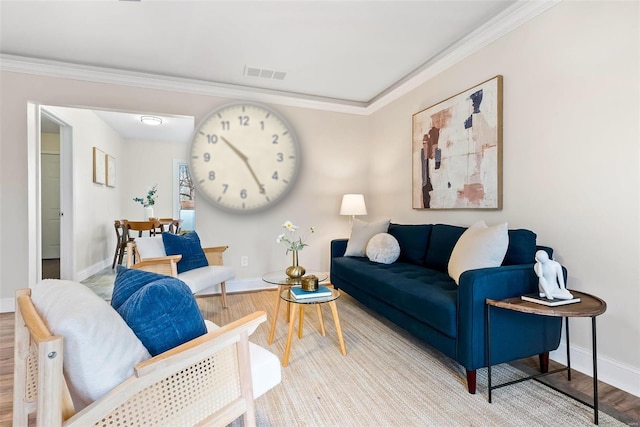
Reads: 10:25
